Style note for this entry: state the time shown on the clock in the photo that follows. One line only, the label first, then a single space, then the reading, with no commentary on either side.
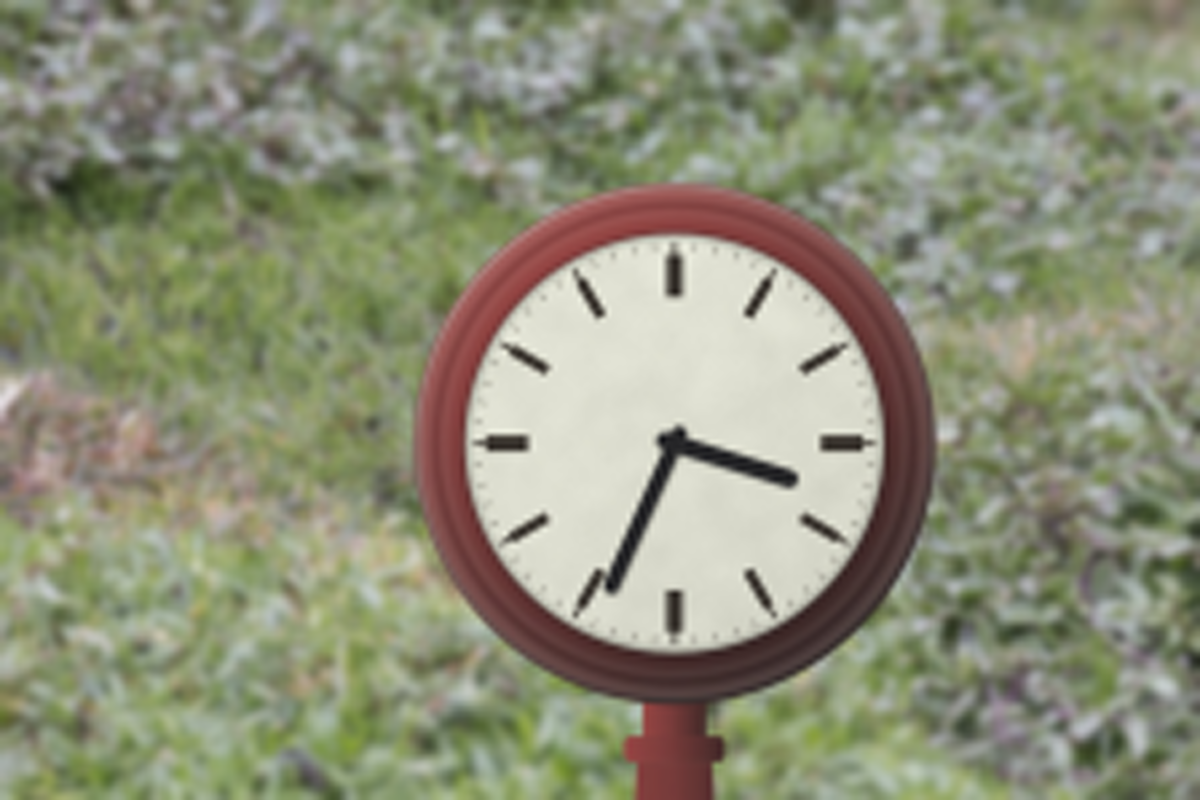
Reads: 3:34
